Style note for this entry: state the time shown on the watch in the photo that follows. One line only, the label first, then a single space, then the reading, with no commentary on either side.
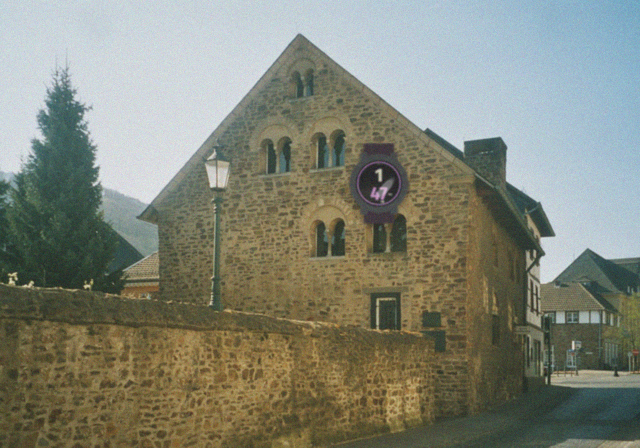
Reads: 1:47
